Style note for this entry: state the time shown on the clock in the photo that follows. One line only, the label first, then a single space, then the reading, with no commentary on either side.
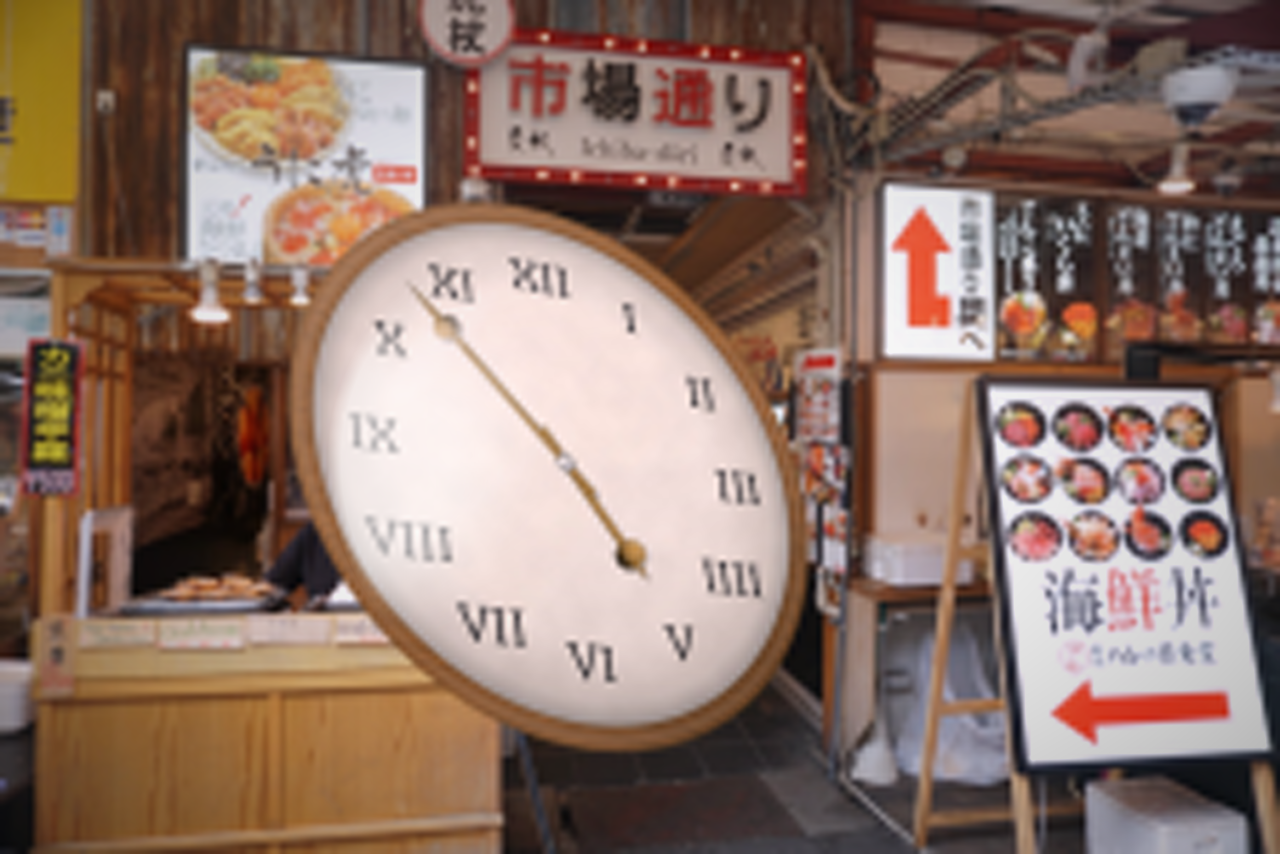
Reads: 4:53
